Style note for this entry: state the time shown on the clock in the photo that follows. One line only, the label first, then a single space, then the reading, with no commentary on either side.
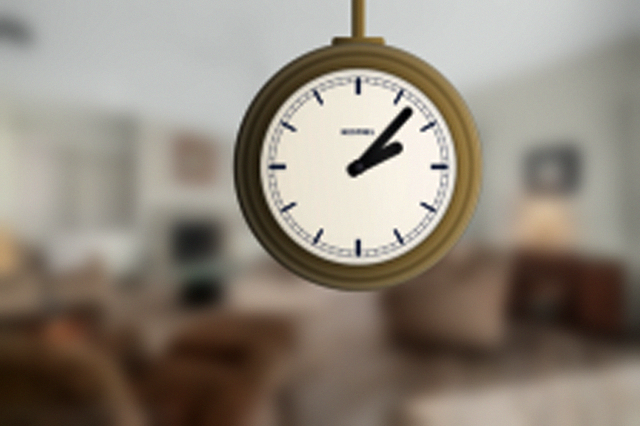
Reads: 2:07
